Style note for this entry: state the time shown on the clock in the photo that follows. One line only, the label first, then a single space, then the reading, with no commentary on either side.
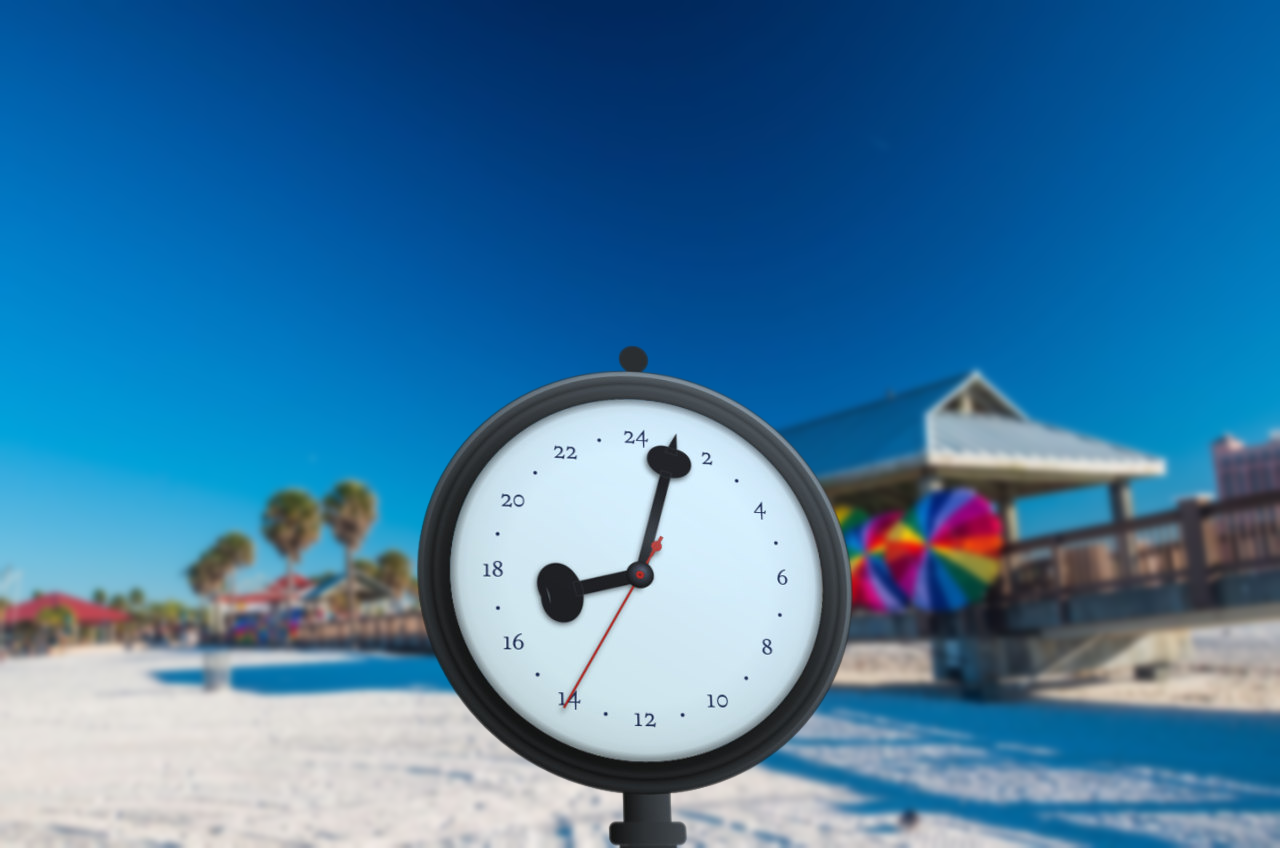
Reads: 17:02:35
